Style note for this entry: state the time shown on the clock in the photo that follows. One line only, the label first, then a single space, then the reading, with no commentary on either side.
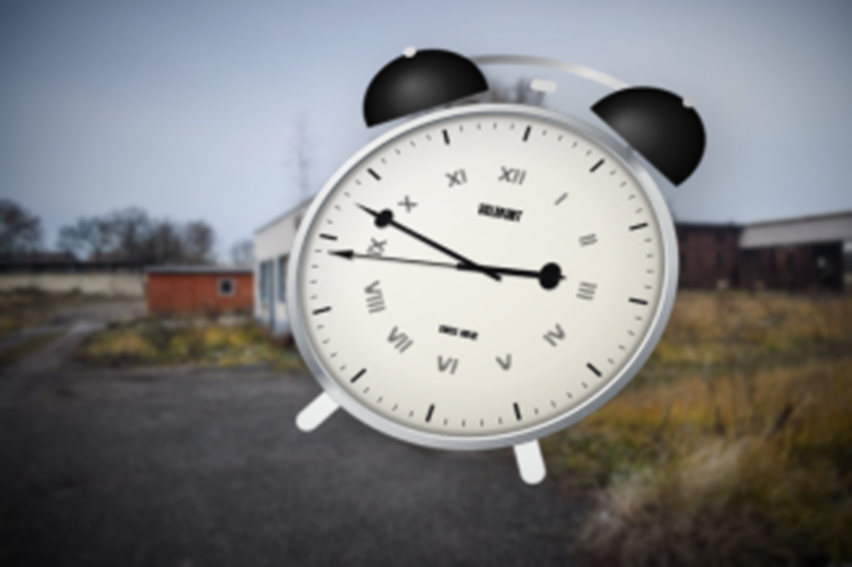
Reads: 2:47:44
